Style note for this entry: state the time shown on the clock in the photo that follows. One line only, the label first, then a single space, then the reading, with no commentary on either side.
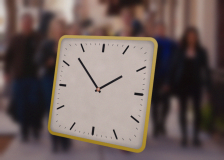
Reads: 1:53
